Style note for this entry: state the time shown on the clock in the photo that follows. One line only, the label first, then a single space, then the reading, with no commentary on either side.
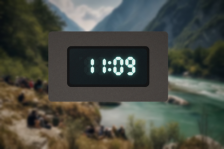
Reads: 11:09
